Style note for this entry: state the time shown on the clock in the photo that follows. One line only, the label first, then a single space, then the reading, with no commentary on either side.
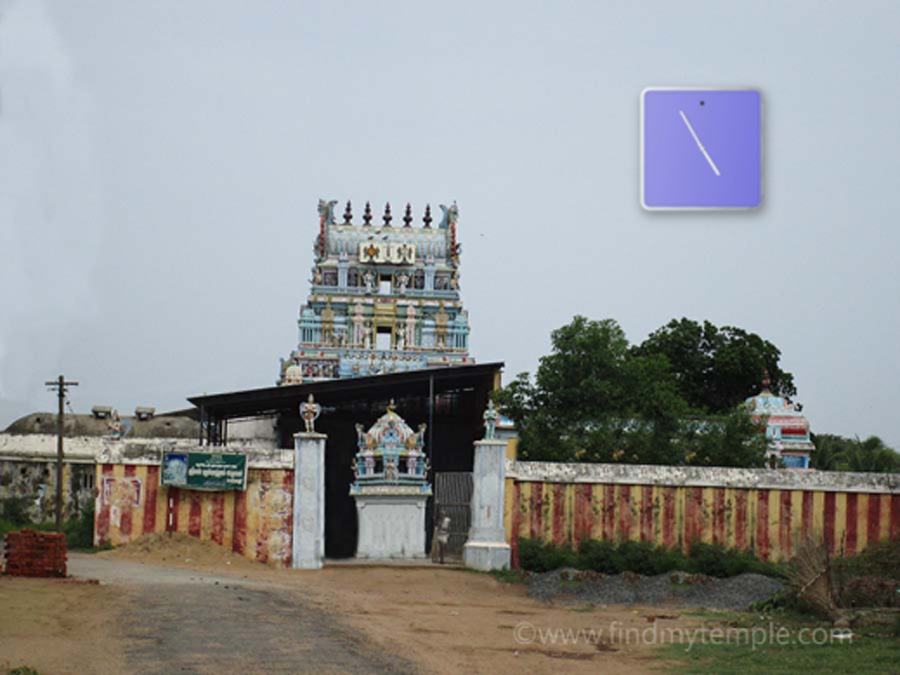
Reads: 4:55
